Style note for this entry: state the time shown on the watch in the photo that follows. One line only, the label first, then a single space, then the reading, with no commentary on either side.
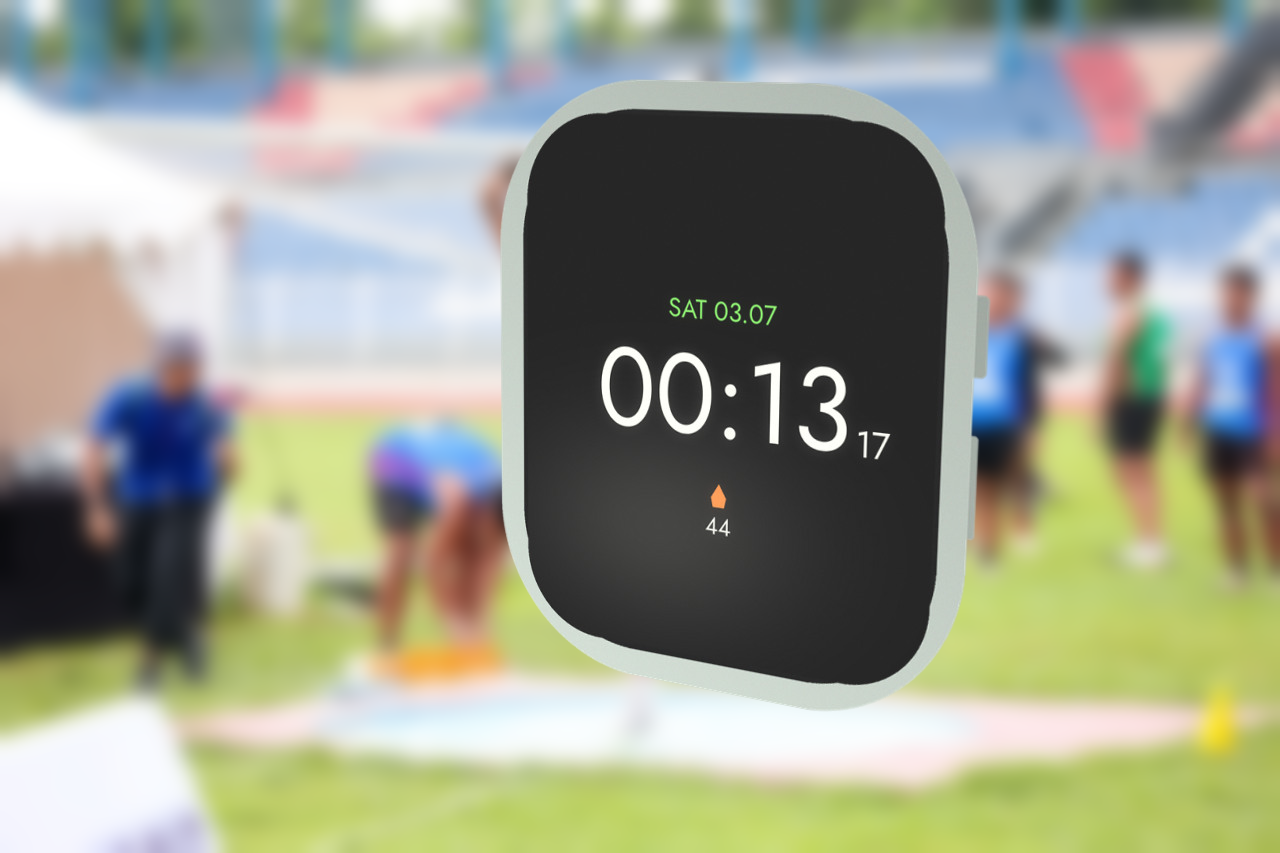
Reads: 0:13:17
